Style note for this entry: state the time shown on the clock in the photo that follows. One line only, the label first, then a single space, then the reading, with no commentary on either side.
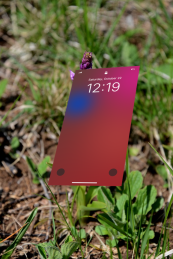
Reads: 12:19
